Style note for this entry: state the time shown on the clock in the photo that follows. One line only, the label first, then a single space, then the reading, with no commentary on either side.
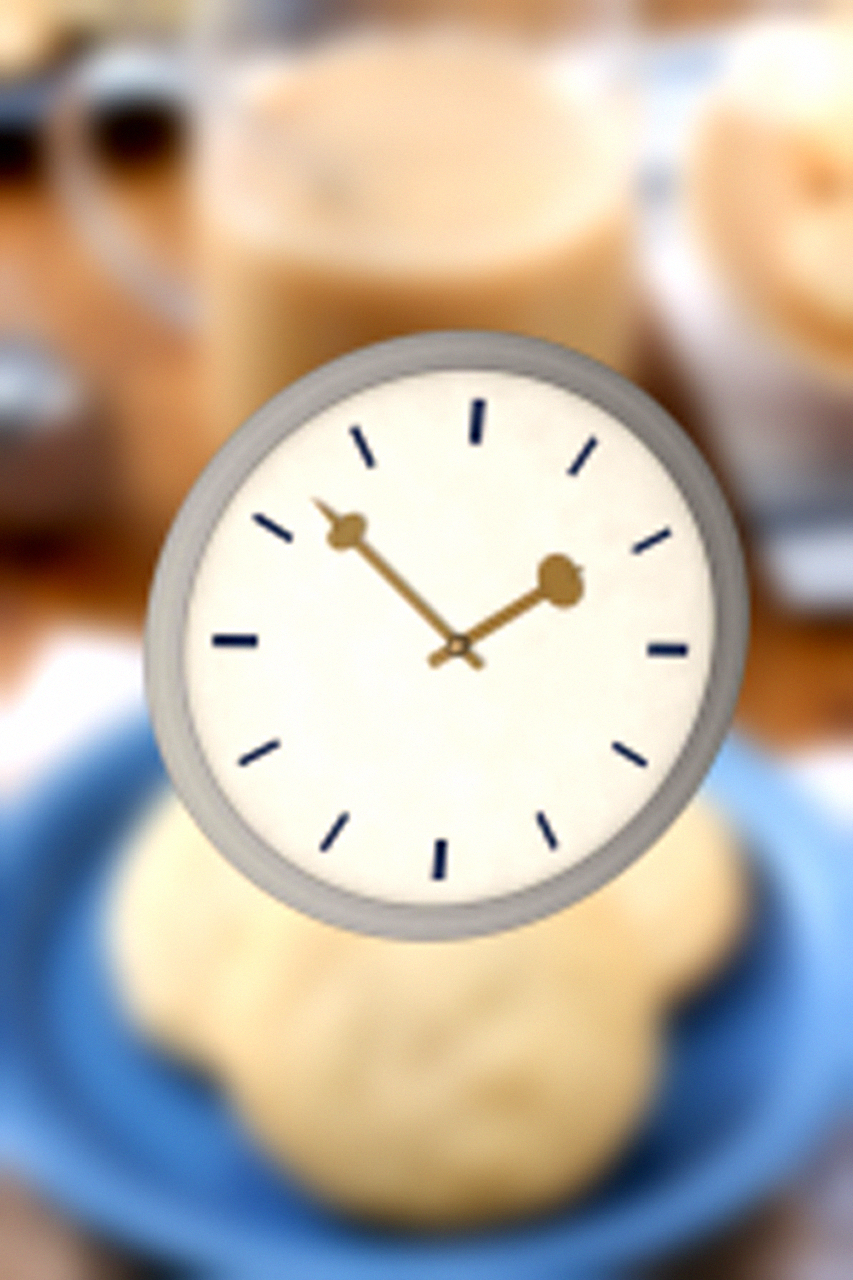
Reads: 1:52
